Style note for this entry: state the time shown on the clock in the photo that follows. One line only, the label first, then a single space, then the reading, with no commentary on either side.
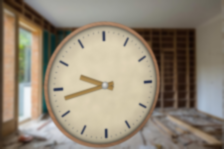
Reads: 9:43
